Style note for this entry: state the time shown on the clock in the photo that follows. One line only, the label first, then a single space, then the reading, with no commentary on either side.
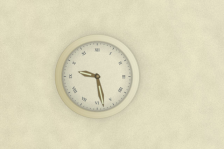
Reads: 9:28
